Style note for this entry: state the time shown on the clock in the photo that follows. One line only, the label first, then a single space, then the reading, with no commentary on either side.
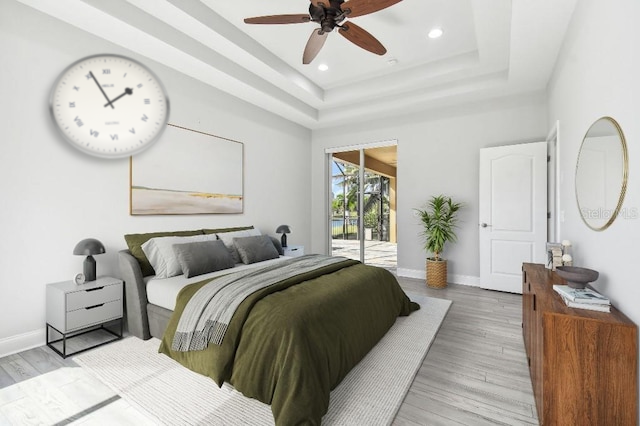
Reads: 1:56
